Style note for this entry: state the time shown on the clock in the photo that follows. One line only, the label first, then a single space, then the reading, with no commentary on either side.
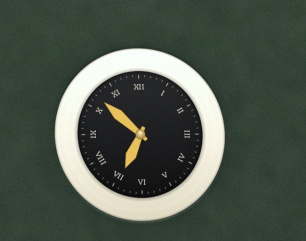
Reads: 6:52
